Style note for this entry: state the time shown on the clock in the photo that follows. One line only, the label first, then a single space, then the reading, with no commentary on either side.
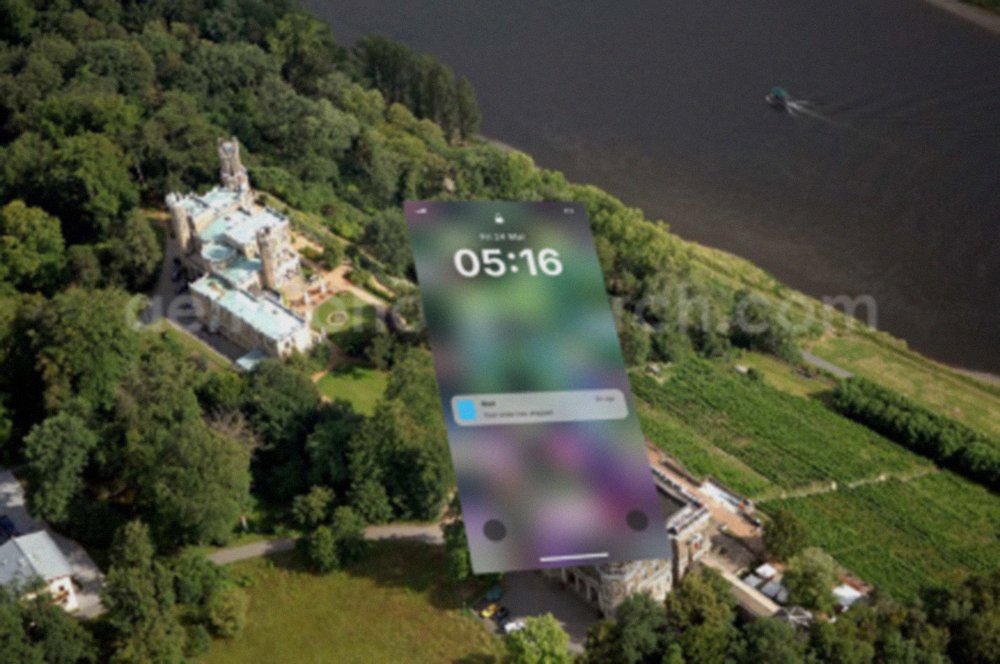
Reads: 5:16
